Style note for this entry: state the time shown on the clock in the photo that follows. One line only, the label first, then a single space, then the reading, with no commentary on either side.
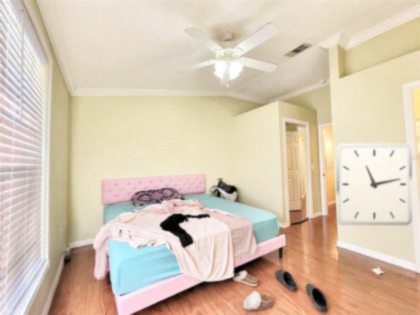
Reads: 11:13
